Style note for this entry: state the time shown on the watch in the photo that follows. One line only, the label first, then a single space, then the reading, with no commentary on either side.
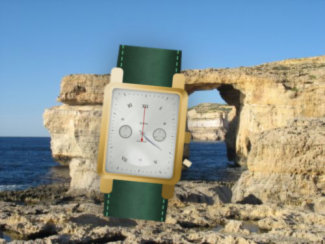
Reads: 4:21
